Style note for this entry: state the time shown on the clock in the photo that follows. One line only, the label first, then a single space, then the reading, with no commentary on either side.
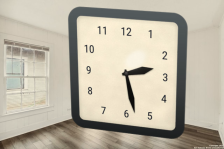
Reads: 2:28
